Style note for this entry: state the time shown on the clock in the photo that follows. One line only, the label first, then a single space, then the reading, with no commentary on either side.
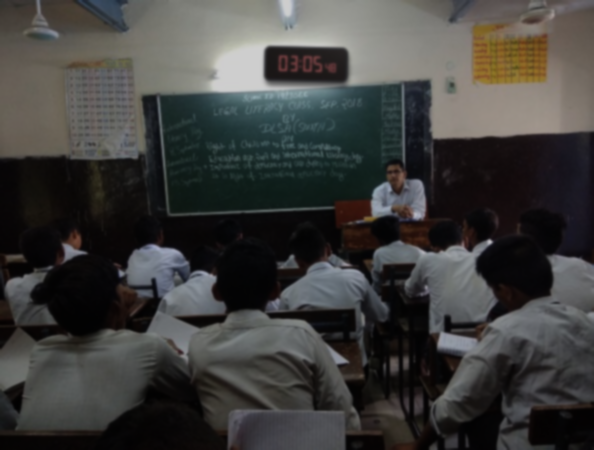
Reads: 3:05
